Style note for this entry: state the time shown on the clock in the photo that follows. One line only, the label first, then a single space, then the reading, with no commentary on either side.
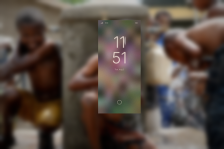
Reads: 11:51
